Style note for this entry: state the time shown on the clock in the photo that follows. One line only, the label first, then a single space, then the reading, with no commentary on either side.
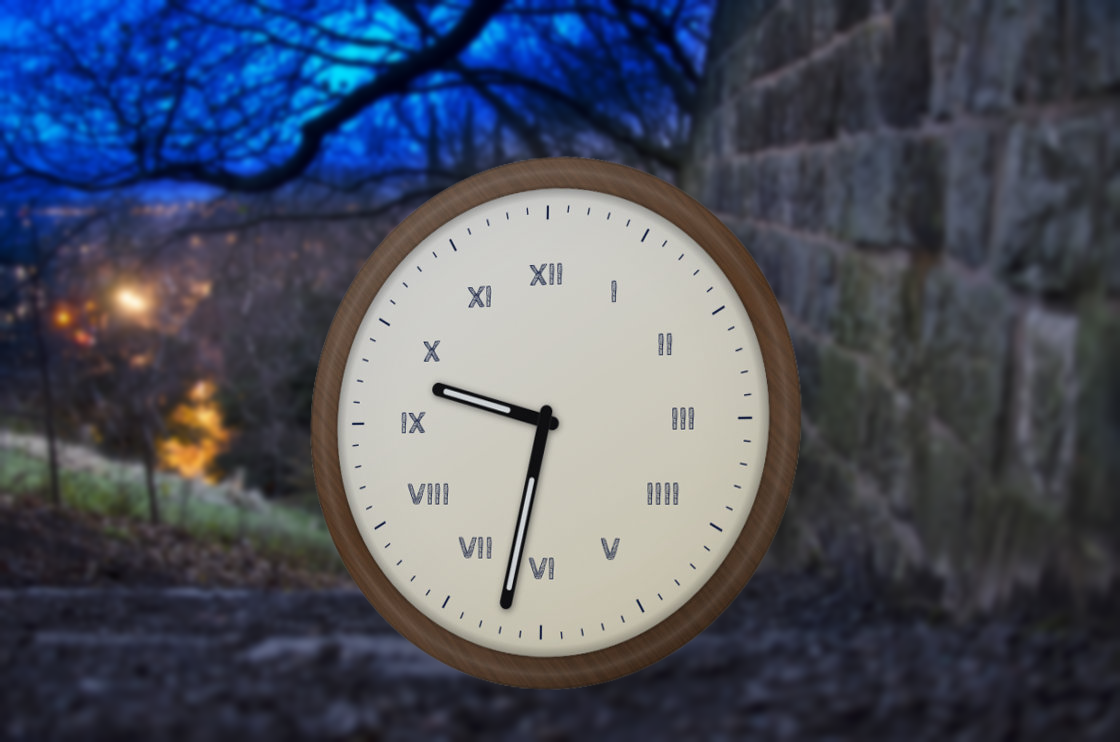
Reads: 9:32
